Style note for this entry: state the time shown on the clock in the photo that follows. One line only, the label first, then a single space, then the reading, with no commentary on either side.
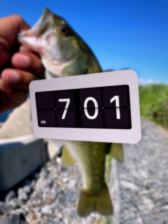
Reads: 7:01
